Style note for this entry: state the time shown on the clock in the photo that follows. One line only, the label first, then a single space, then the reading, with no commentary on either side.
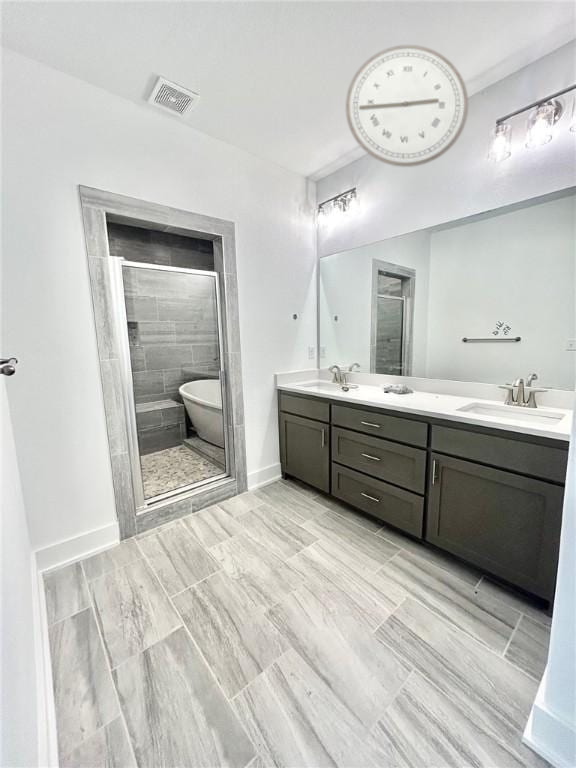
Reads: 2:44
